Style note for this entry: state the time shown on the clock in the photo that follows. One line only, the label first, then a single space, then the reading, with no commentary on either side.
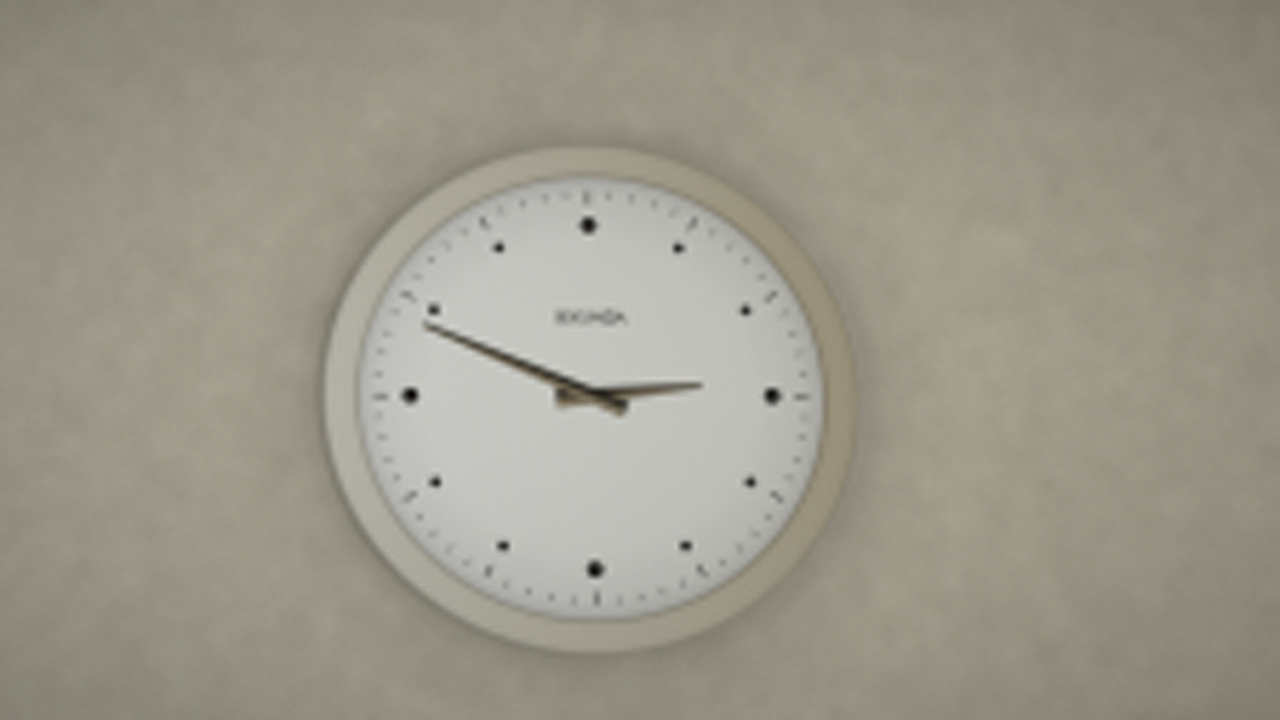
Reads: 2:49
